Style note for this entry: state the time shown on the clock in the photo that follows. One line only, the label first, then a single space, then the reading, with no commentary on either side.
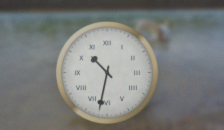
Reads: 10:32
